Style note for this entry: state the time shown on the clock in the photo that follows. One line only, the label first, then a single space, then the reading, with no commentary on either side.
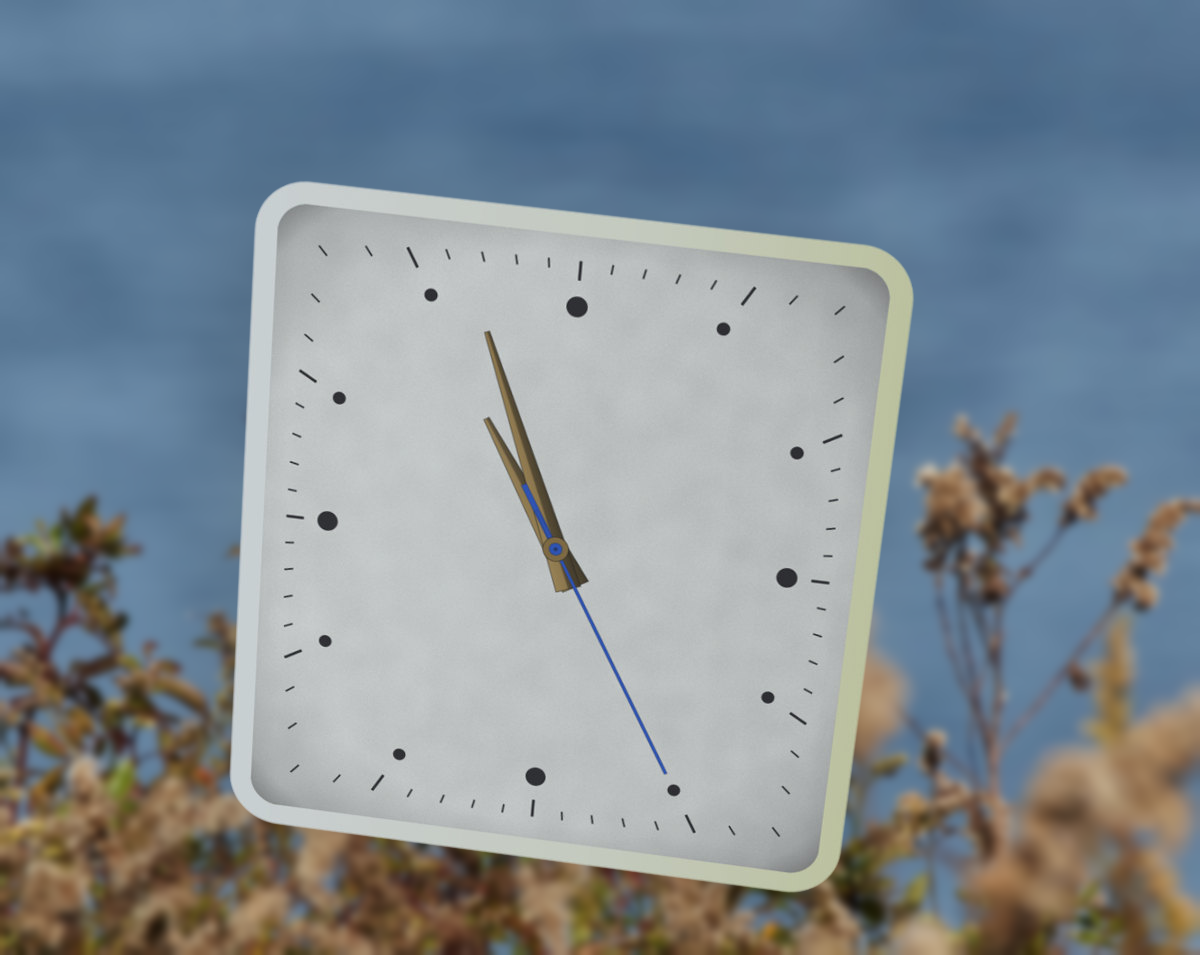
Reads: 10:56:25
